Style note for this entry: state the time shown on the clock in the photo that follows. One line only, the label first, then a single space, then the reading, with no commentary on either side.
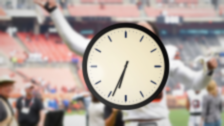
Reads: 6:34
